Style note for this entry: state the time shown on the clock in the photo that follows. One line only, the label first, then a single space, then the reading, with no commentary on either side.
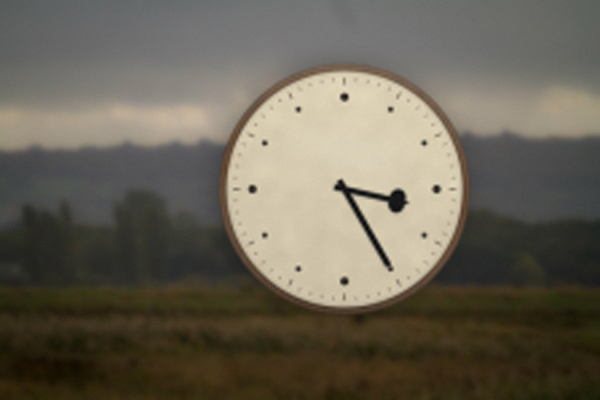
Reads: 3:25
